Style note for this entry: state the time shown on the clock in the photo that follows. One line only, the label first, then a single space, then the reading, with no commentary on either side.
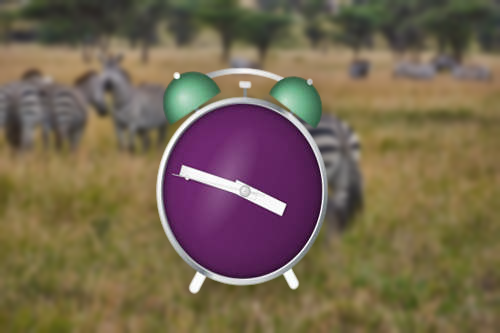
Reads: 3:47:47
